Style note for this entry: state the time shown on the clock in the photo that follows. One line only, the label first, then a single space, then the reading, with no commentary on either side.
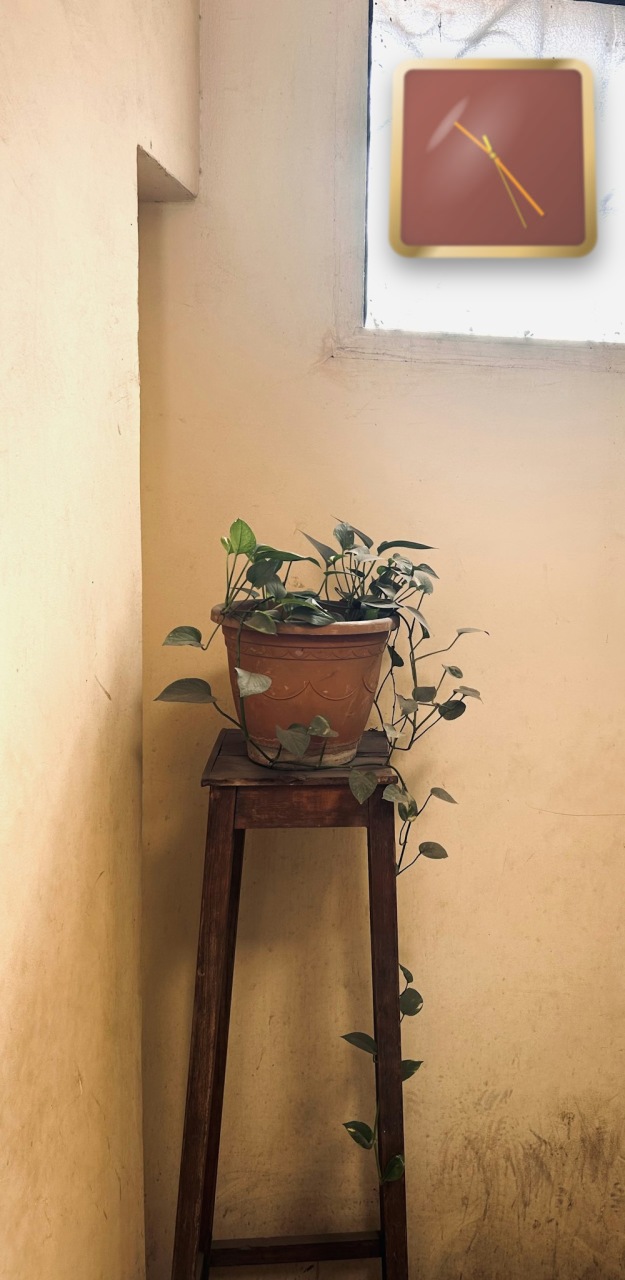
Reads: 10:23:26
